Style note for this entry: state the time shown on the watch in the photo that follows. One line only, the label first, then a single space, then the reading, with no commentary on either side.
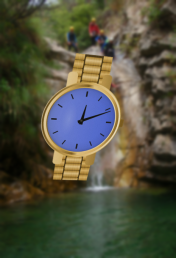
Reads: 12:11
